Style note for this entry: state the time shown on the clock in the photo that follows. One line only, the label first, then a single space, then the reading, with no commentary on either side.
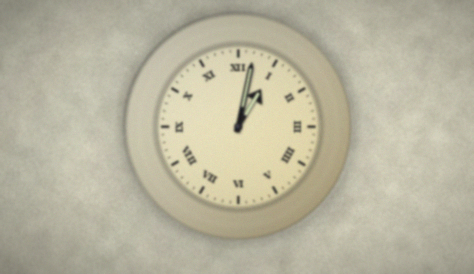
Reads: 1:02
